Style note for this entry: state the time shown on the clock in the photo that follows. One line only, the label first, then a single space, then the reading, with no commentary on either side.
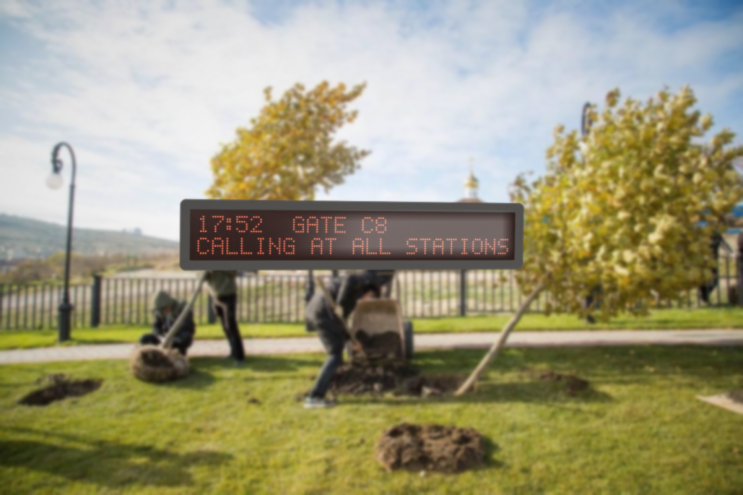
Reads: 17:52
